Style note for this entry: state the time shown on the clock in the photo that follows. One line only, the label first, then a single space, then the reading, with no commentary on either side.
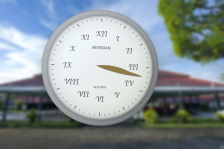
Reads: 3:17
